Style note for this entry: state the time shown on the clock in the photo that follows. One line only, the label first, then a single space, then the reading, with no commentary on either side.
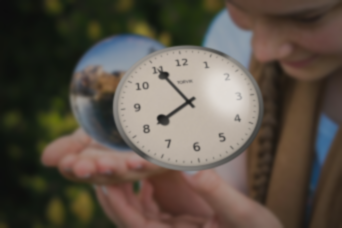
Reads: 7:55
